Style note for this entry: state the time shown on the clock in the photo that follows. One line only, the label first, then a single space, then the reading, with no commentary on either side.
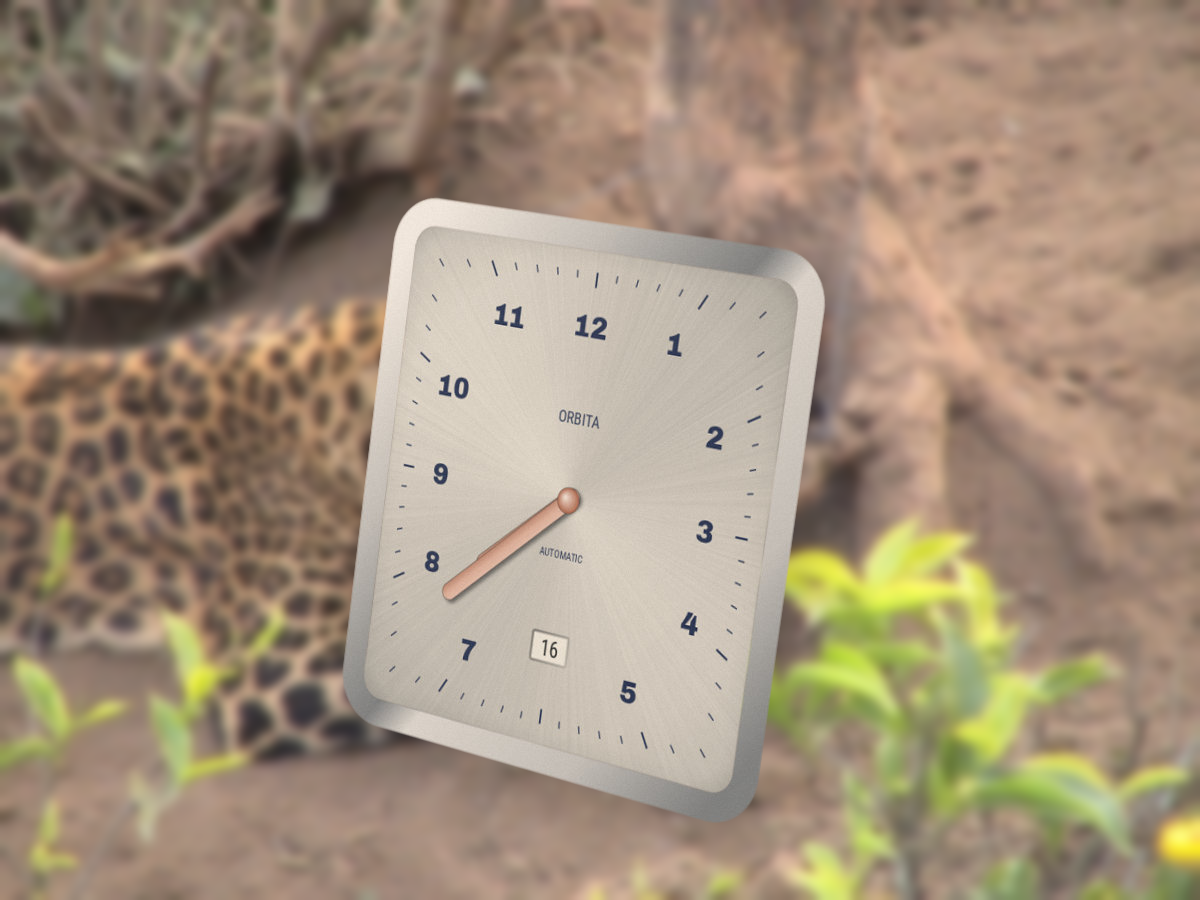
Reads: 7:38
